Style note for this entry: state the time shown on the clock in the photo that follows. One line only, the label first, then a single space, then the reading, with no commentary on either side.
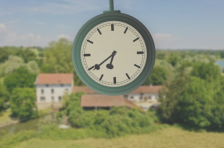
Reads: 6:39
